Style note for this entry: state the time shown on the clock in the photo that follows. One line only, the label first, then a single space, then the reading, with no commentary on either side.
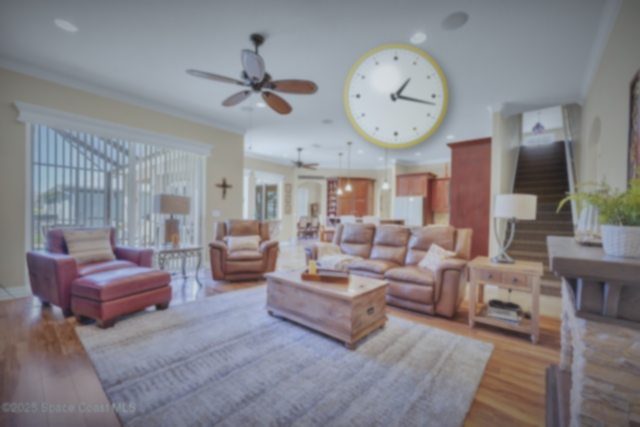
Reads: 1:17
